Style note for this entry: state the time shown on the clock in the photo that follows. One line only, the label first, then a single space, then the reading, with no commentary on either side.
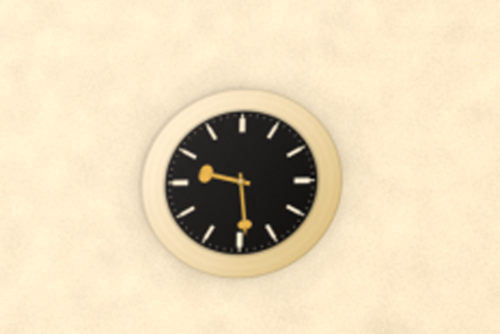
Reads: 9:29
